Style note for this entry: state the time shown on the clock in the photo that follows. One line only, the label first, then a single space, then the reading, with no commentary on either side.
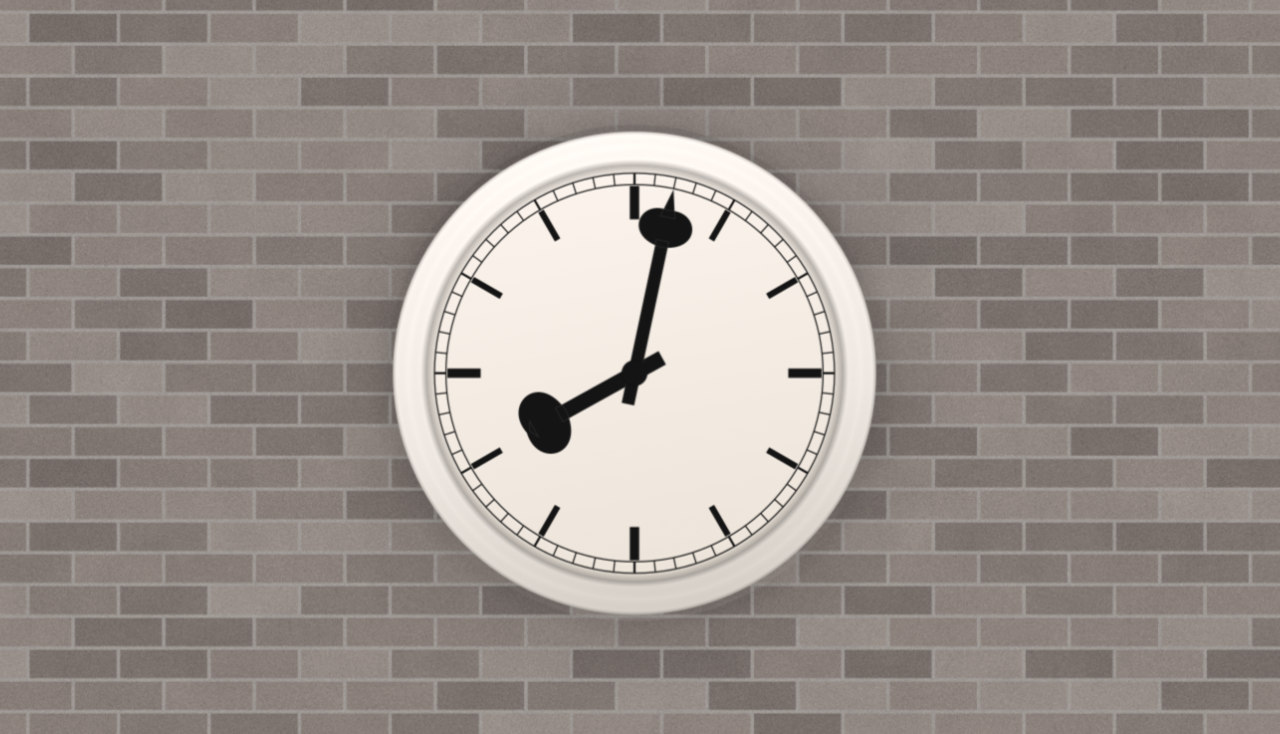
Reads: 8:02
